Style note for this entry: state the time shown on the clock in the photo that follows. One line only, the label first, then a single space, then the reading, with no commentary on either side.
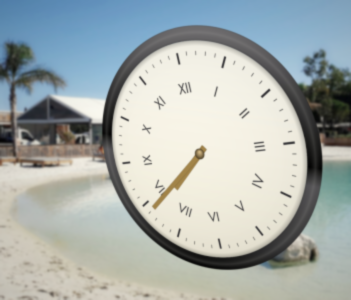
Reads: 7:39
